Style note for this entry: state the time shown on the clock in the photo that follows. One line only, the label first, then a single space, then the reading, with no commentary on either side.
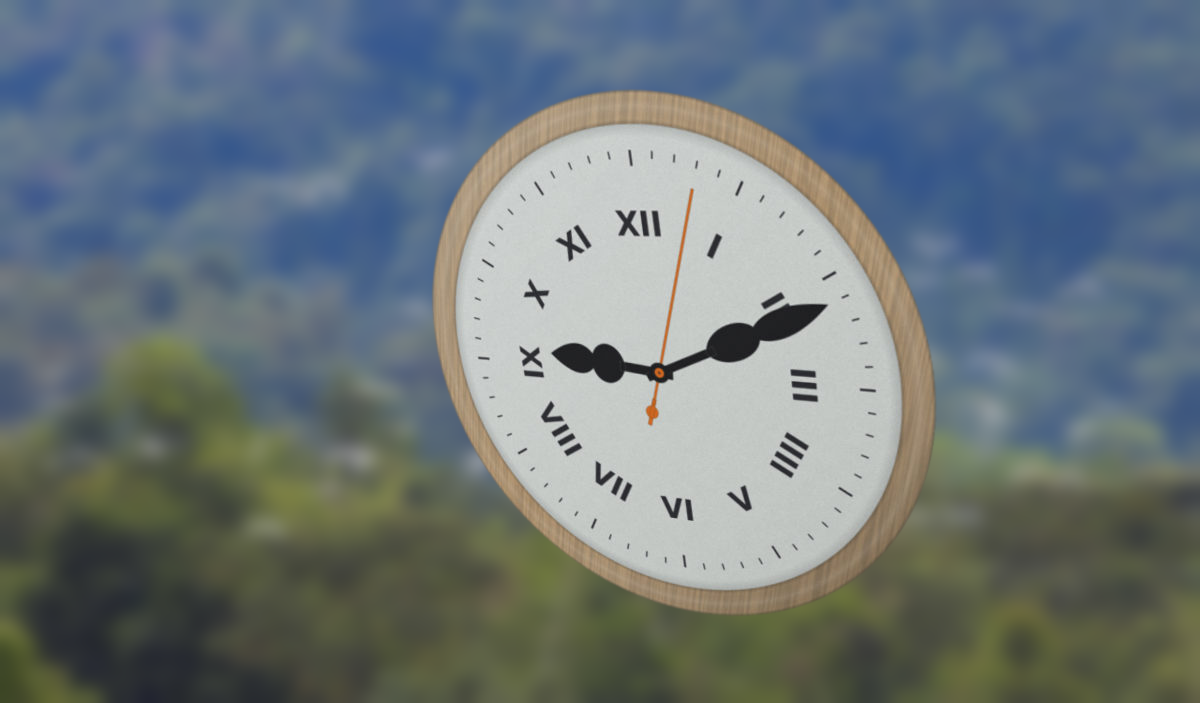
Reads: 9:11:03
